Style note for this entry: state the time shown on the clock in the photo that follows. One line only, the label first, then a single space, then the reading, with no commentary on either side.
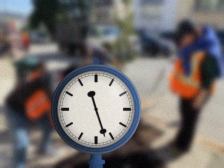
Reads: 11:27
